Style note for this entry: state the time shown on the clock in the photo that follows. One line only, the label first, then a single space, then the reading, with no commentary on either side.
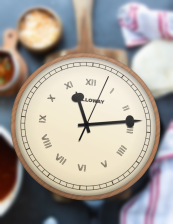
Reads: 11:13:03
